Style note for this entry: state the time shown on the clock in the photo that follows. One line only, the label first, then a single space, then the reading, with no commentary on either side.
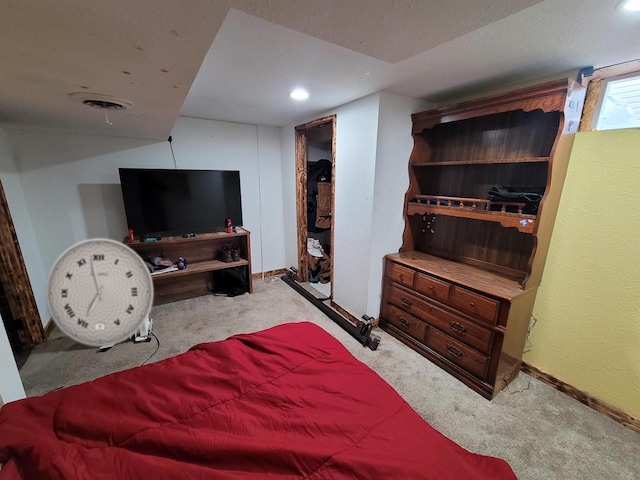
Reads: 6:58
